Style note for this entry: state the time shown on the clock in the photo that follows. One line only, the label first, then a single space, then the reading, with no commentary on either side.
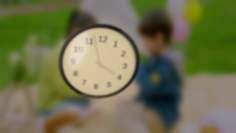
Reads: 3:57
